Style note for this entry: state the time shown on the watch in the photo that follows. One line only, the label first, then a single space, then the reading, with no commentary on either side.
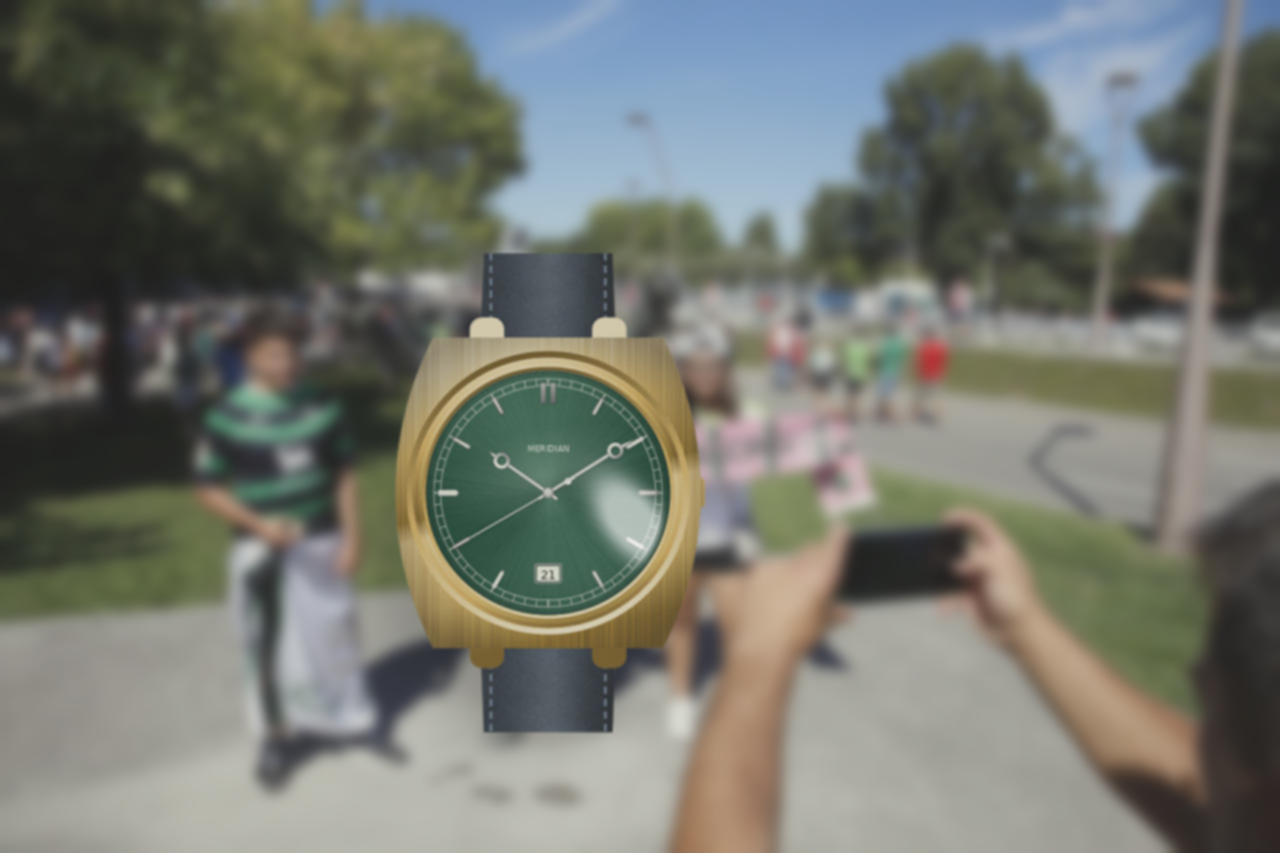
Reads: 10:09:40
